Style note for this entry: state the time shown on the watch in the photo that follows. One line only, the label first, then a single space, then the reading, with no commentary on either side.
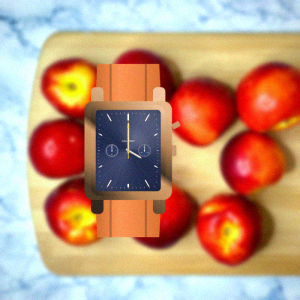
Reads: 4:00
